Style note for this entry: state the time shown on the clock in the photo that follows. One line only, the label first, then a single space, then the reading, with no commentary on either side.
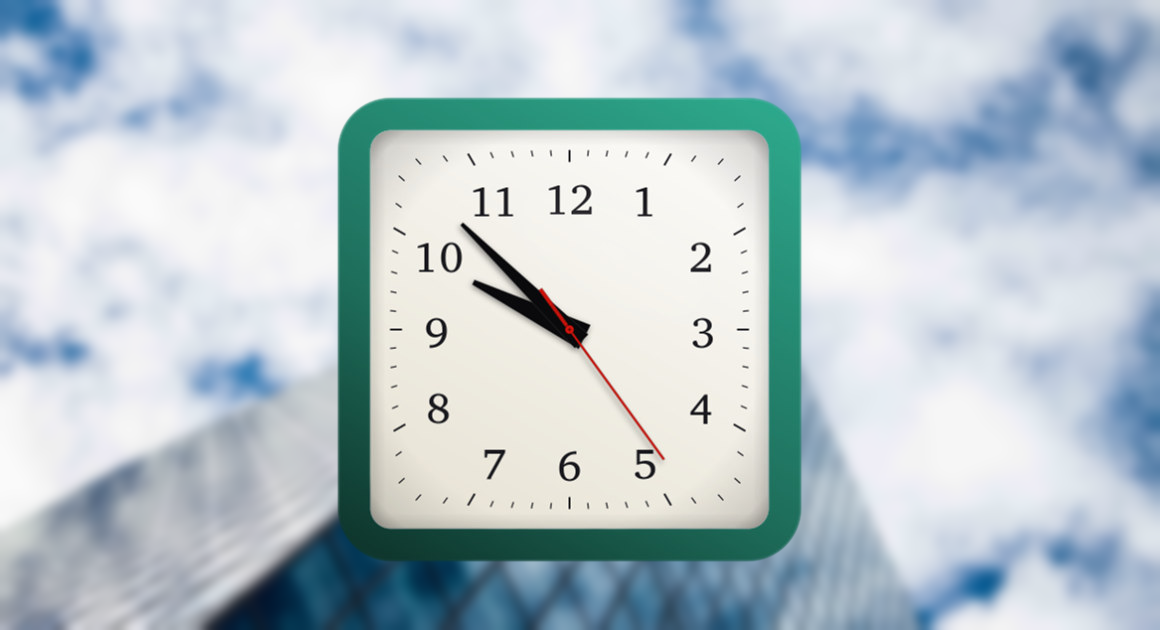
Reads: 9:52:24
